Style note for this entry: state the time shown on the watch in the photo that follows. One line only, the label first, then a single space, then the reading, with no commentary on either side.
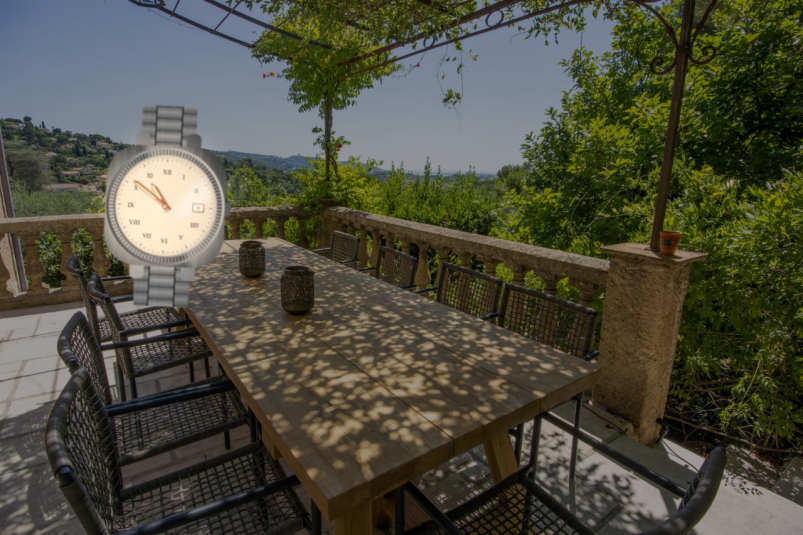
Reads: 10:51
